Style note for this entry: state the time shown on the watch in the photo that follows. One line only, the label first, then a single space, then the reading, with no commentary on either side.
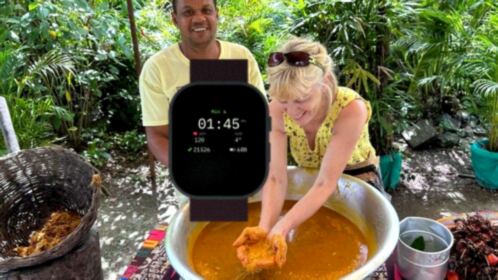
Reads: 1:45
